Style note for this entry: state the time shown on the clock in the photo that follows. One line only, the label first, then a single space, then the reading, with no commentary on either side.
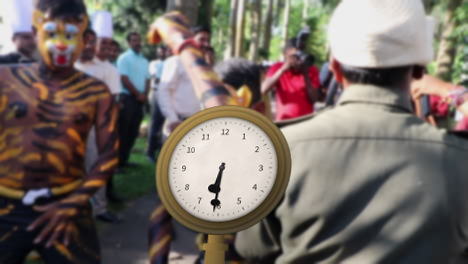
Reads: 6:31
